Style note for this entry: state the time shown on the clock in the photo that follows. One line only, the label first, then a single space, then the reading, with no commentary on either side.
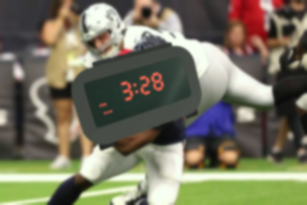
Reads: 3:28
